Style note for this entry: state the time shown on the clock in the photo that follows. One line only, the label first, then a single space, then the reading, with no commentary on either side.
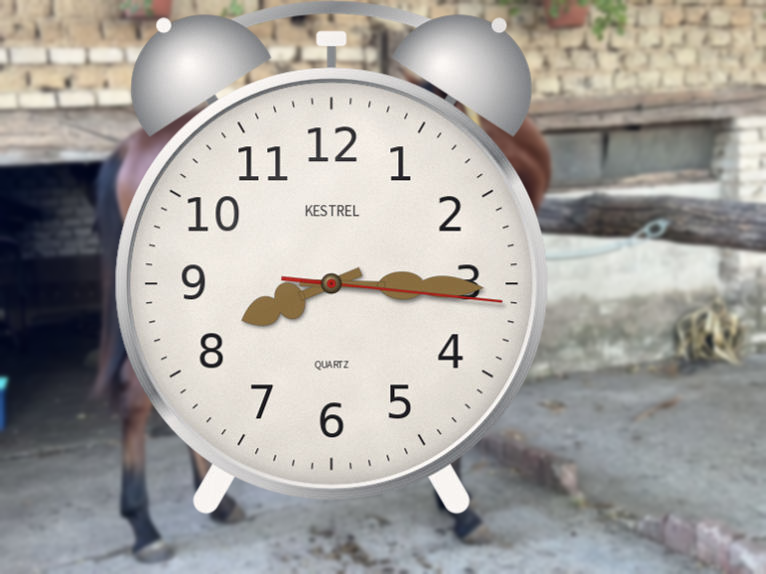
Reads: 8:15:16
